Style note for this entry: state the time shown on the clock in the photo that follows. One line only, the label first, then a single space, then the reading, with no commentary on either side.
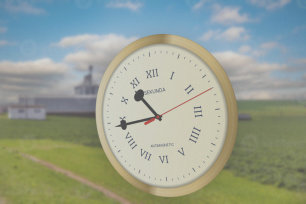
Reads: 10:44:12
